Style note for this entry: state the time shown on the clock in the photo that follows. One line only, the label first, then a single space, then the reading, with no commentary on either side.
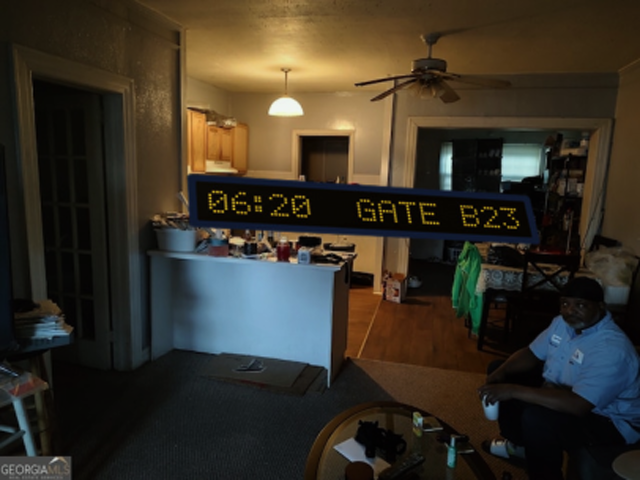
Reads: 6:20
